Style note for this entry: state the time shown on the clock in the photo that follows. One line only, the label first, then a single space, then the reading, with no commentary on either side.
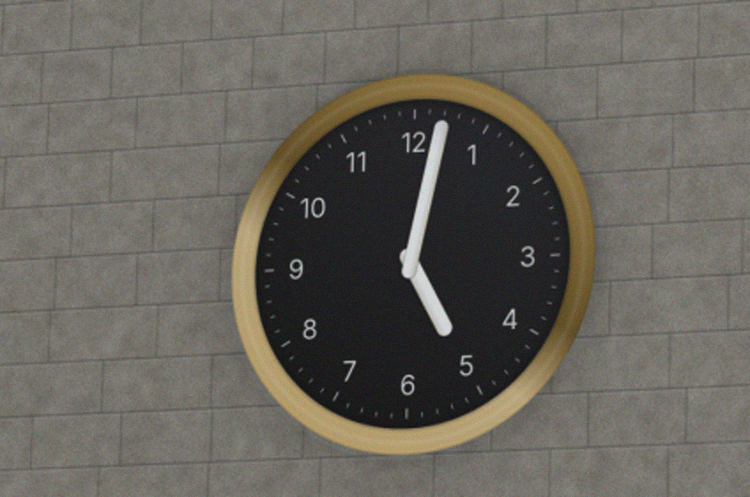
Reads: 5:02
